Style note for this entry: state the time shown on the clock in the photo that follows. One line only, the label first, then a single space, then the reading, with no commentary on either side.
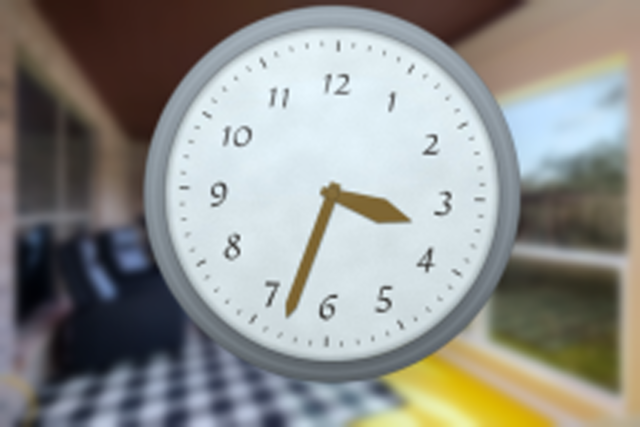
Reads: 3:33
